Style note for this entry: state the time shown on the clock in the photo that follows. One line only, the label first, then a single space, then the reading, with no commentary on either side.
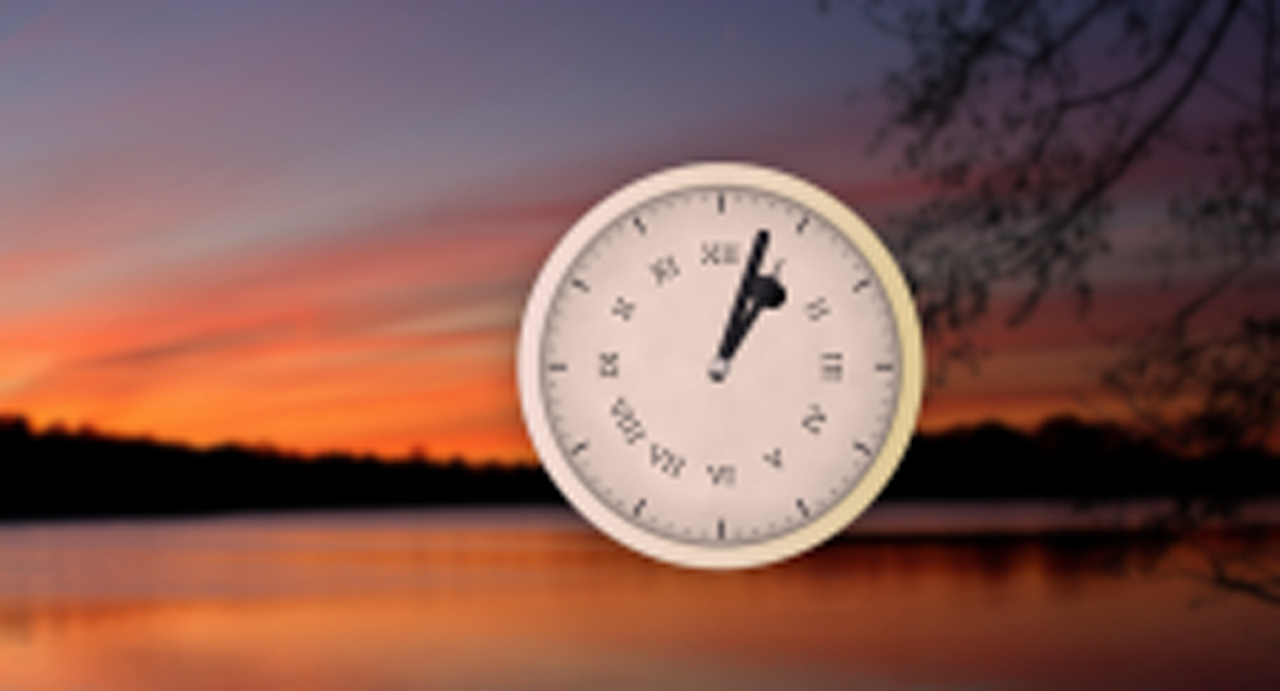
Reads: 1:03
